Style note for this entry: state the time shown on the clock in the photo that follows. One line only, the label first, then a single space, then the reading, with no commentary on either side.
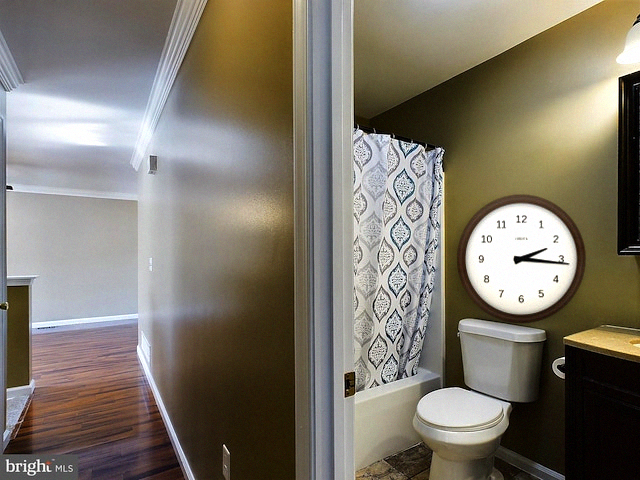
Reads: 2:16
